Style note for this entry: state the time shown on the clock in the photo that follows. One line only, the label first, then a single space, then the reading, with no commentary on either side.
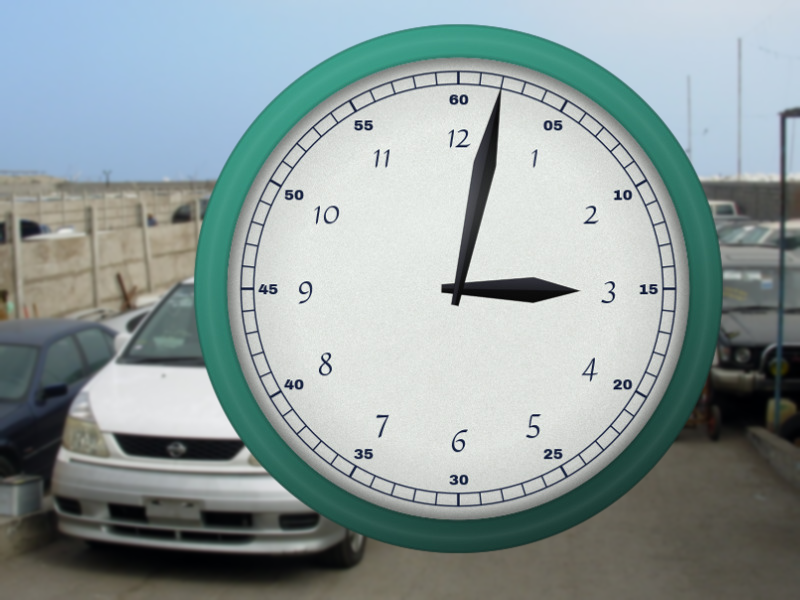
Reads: 3:02
